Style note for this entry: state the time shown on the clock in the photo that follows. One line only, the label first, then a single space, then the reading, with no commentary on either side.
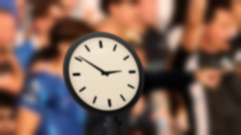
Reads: 2:51
